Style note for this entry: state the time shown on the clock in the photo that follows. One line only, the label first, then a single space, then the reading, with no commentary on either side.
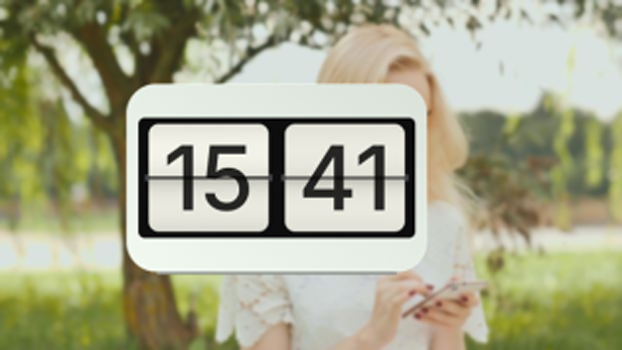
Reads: 15:41
